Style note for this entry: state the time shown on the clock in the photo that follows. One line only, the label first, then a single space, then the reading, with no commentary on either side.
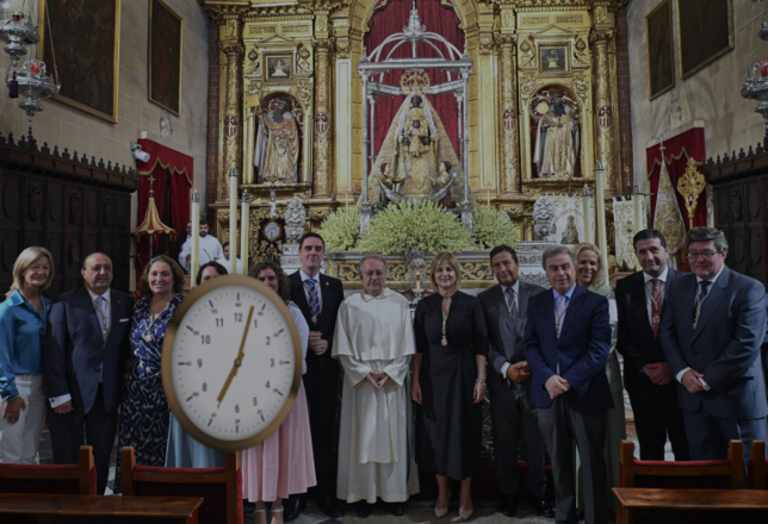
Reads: 7:03
